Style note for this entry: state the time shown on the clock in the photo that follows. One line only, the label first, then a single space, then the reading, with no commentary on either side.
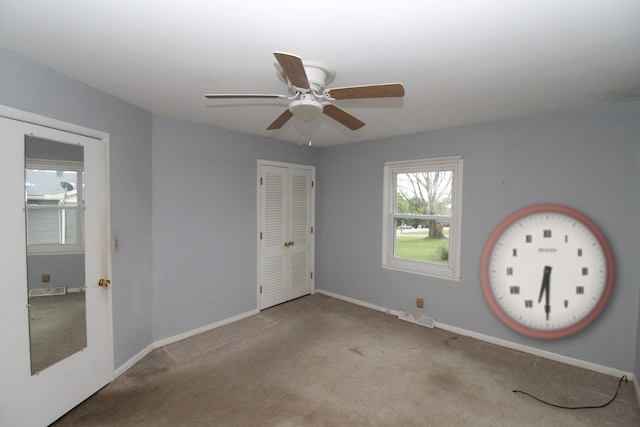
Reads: 6:30
